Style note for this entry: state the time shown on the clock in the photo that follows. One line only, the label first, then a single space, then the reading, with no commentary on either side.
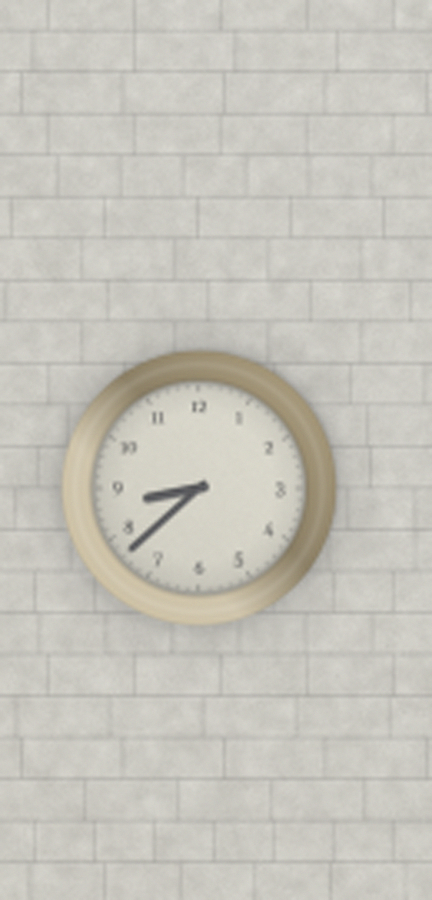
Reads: 8:38
